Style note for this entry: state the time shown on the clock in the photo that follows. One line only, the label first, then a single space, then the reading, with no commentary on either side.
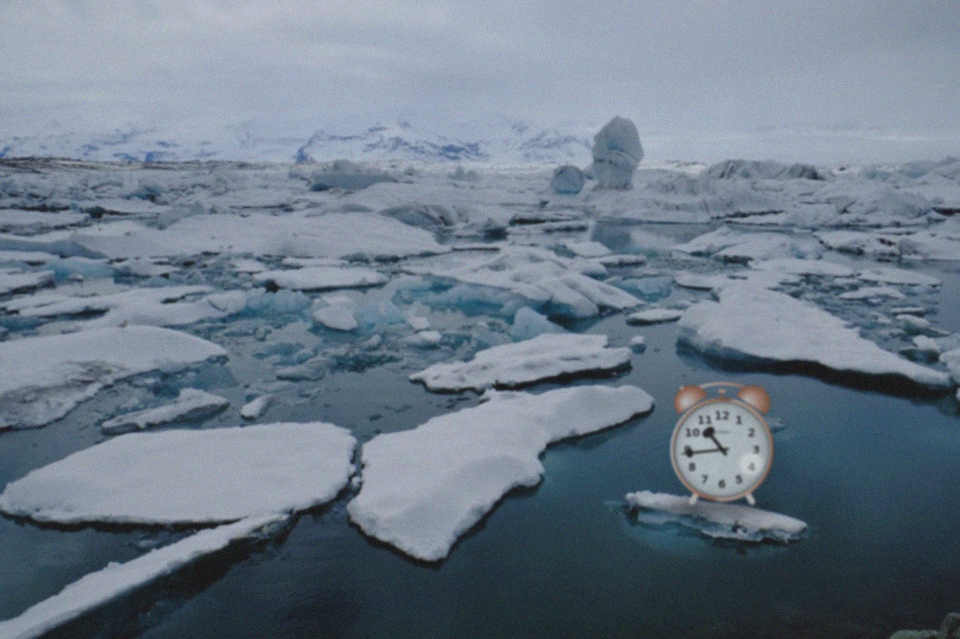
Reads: 10:44
